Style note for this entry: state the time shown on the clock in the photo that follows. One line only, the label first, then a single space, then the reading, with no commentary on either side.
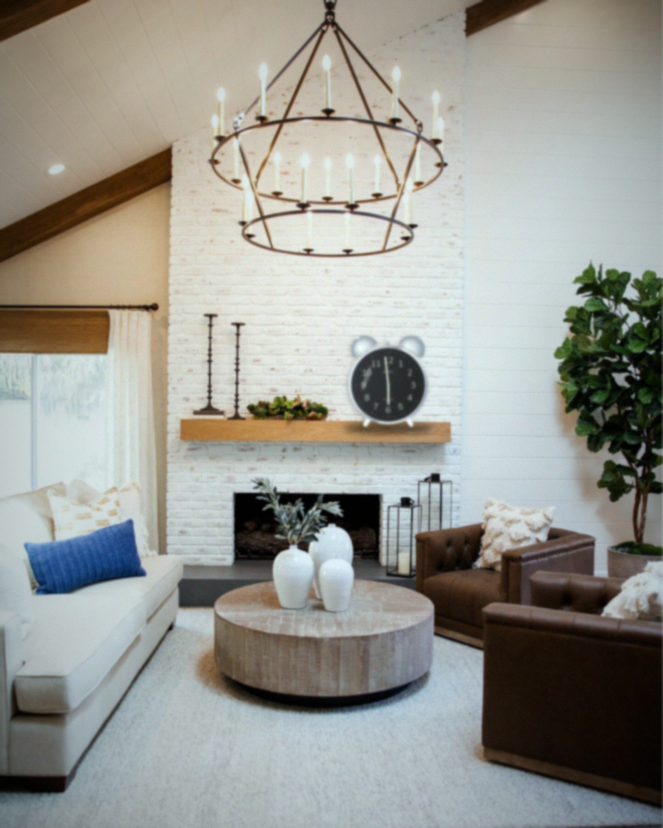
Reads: 5:59
